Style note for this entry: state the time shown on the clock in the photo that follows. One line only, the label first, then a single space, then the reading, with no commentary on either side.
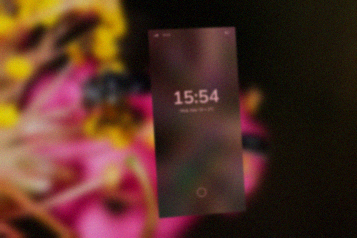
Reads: 15:54
